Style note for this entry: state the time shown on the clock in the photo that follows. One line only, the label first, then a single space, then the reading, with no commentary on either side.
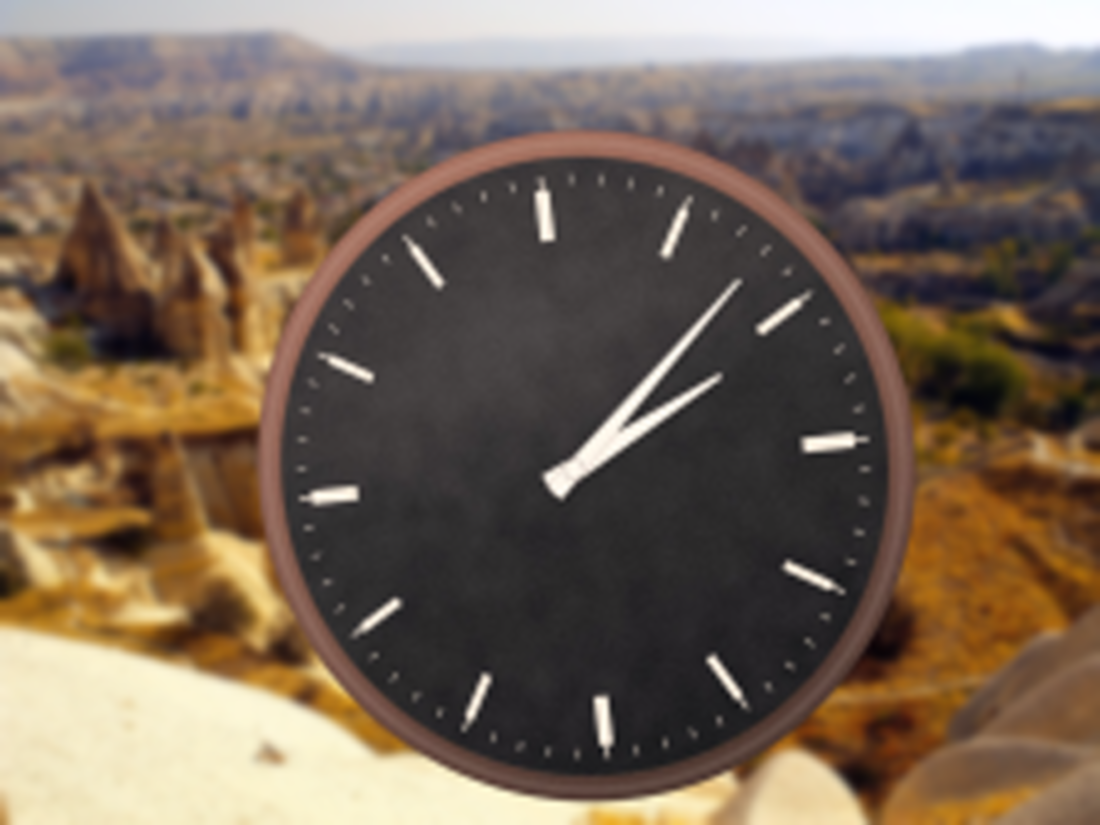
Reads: 2:08
